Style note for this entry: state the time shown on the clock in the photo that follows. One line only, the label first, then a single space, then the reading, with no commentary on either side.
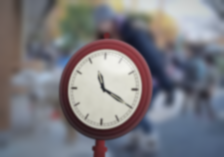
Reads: 11:20
